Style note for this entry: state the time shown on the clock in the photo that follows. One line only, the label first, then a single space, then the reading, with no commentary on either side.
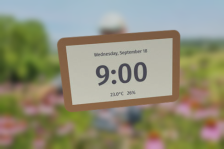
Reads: 9:00
